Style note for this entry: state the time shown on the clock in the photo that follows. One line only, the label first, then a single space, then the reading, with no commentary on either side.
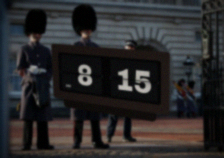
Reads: 8:15
